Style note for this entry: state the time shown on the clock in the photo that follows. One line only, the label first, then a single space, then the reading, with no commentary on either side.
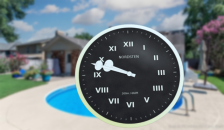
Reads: 9:48
